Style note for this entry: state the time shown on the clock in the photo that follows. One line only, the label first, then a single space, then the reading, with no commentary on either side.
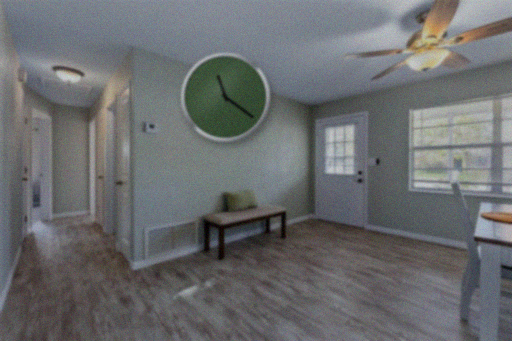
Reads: 11:21
